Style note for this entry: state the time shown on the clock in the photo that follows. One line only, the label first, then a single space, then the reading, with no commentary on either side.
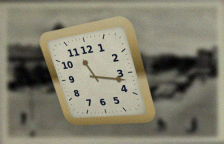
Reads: 11:17
